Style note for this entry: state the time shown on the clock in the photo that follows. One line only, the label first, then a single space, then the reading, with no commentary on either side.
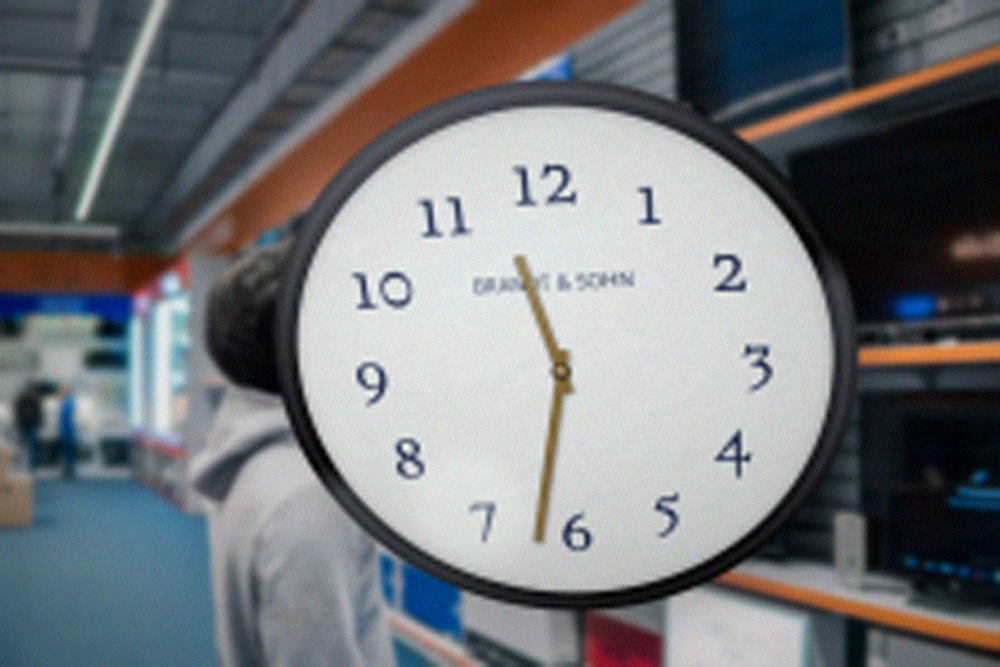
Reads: 11:32
